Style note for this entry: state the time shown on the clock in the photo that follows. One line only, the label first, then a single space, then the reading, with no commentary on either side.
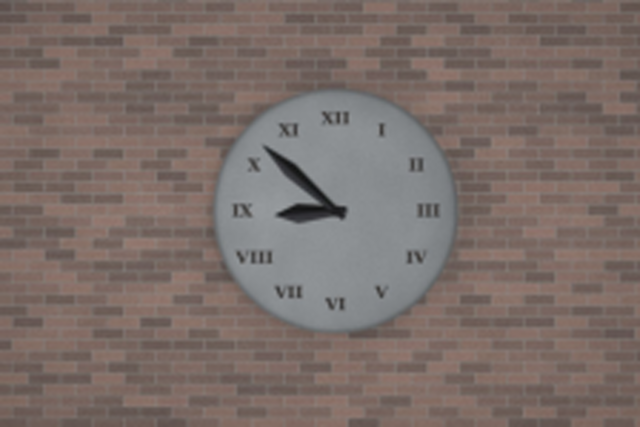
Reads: 8:52
